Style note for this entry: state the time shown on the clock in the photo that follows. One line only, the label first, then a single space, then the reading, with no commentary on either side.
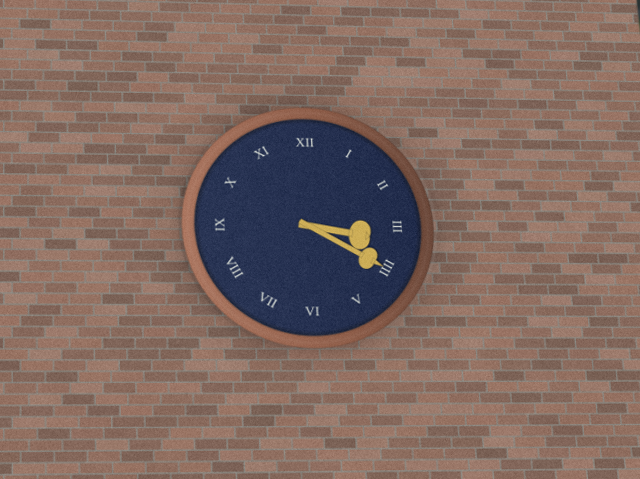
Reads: 3:20
